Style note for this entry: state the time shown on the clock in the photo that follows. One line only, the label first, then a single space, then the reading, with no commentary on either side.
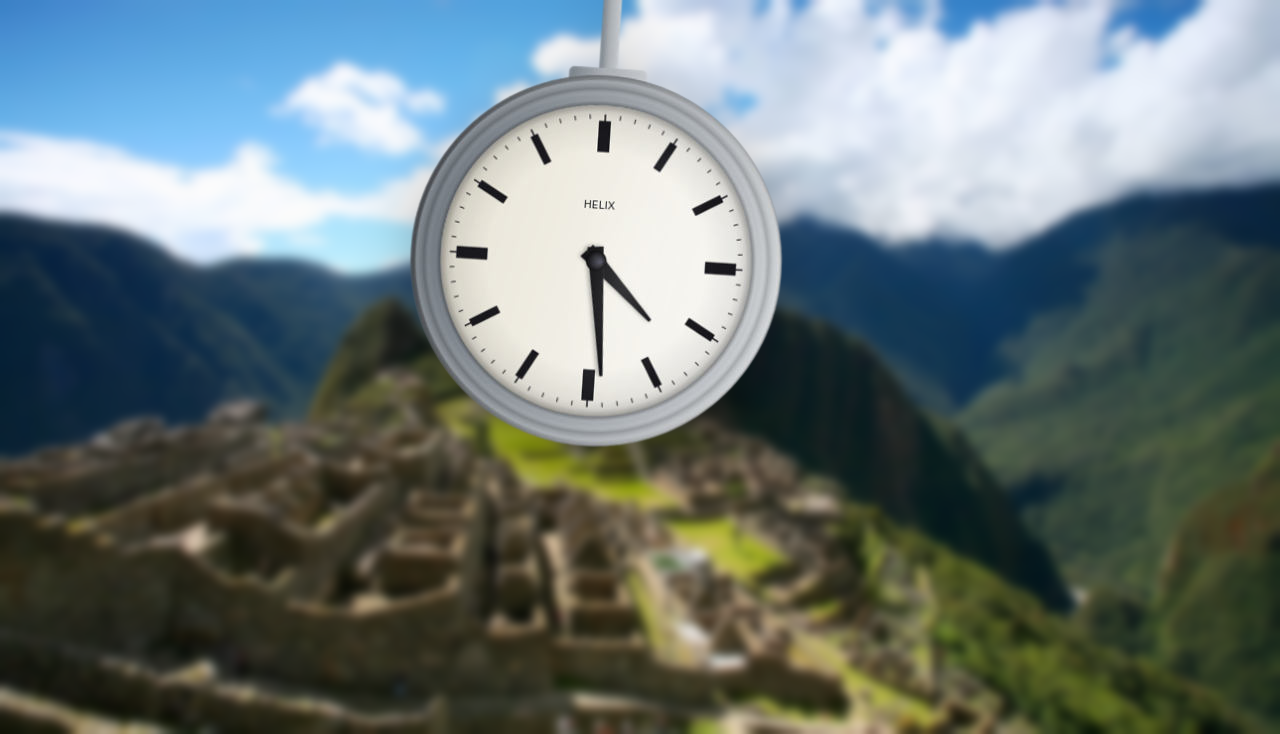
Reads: 4:29
